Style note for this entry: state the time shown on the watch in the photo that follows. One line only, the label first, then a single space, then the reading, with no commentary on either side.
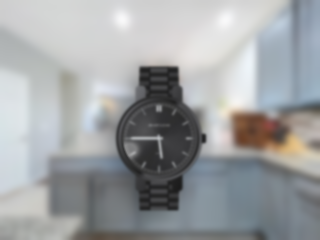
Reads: 5:45
